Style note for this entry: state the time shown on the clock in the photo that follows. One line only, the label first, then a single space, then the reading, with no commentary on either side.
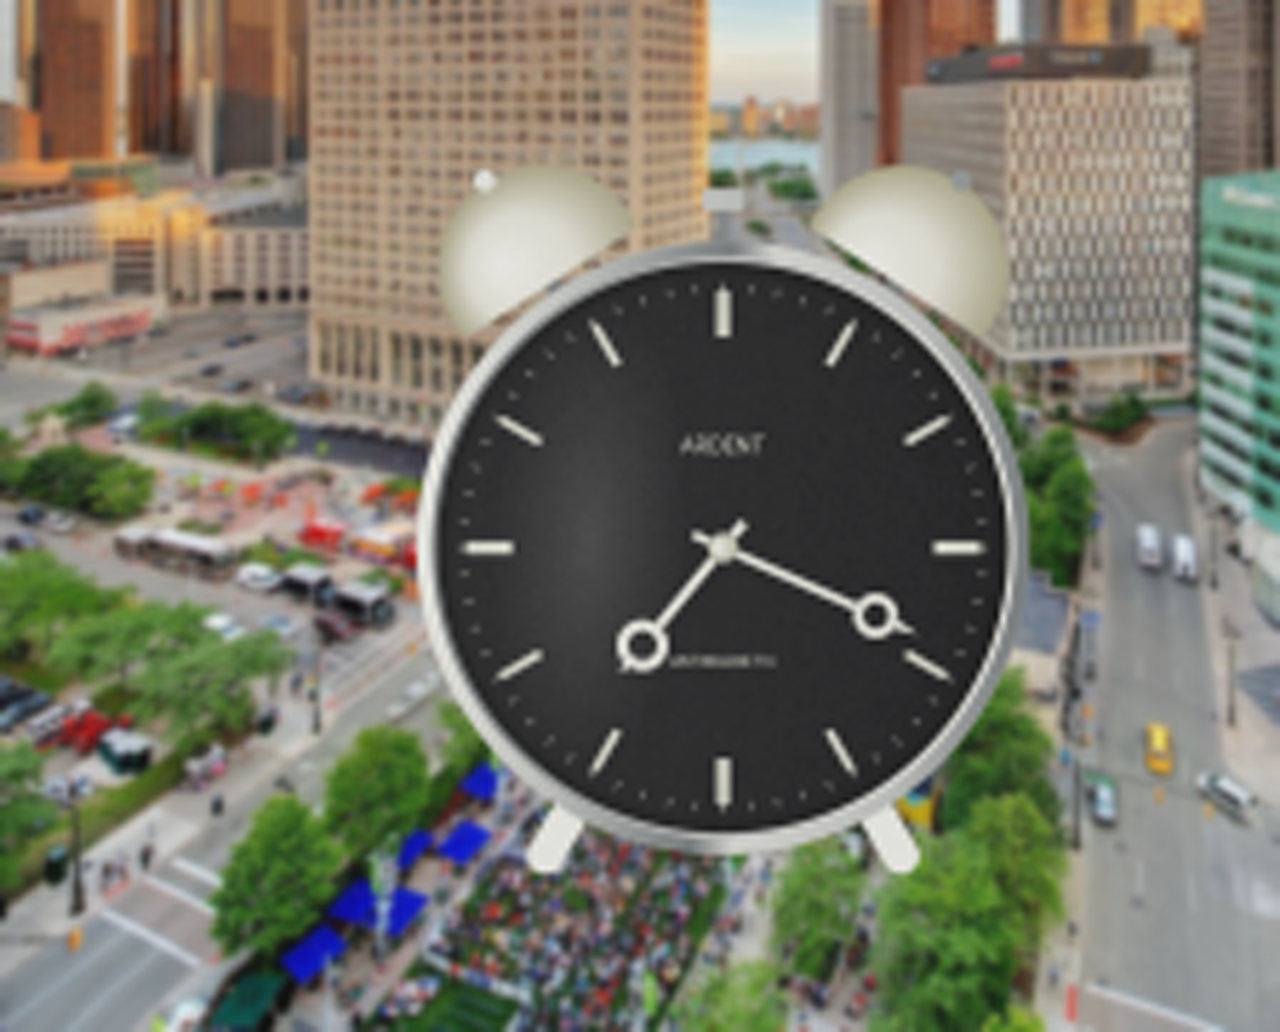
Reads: 7:19
